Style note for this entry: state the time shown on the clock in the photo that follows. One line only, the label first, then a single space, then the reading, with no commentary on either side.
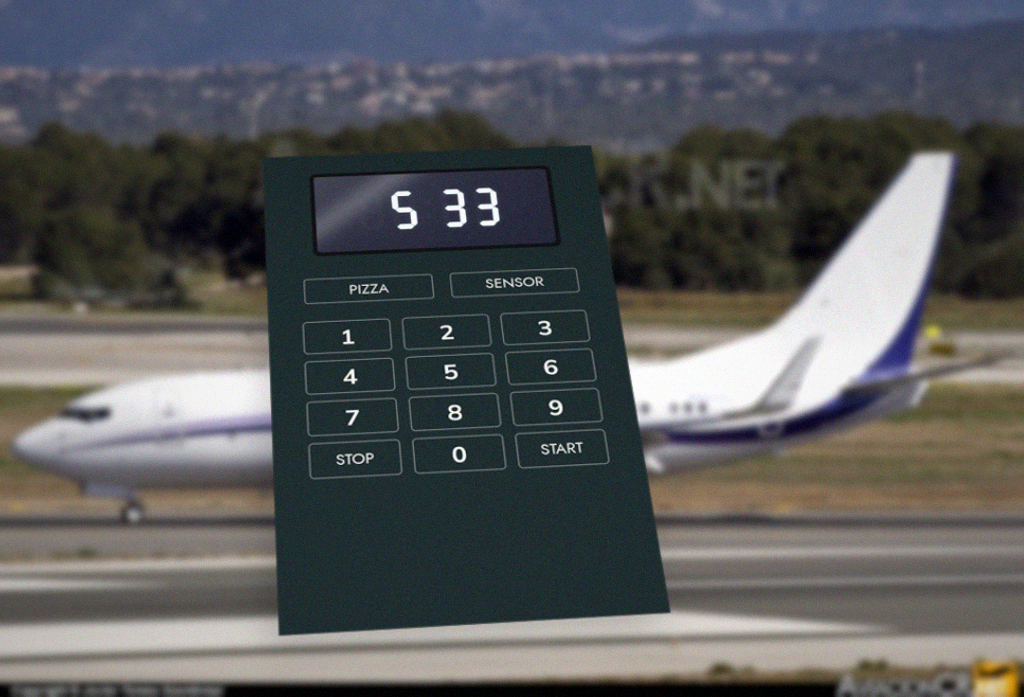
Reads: 5:33
